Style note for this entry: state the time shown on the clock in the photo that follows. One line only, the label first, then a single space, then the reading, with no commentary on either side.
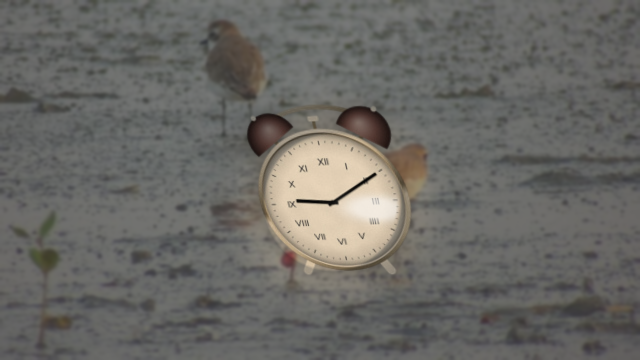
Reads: 9:10
